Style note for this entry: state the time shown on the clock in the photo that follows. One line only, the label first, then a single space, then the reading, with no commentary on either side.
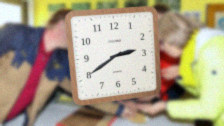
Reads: 2:40
